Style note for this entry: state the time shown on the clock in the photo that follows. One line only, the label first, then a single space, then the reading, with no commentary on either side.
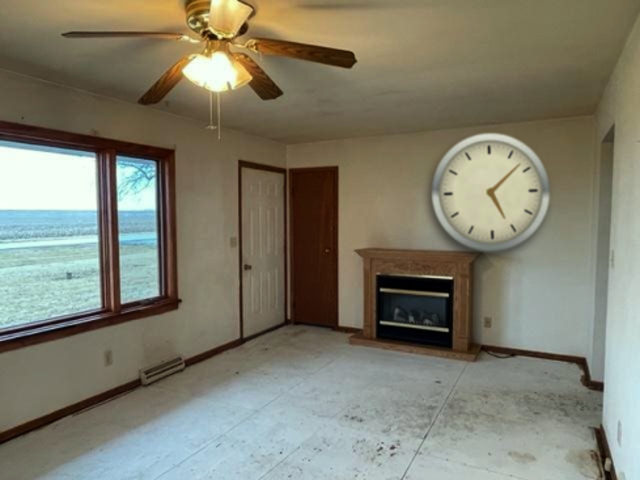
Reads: 5:08
